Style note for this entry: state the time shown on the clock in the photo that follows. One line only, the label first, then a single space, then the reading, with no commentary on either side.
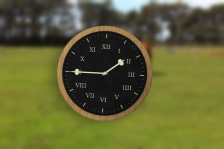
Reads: 1:45
